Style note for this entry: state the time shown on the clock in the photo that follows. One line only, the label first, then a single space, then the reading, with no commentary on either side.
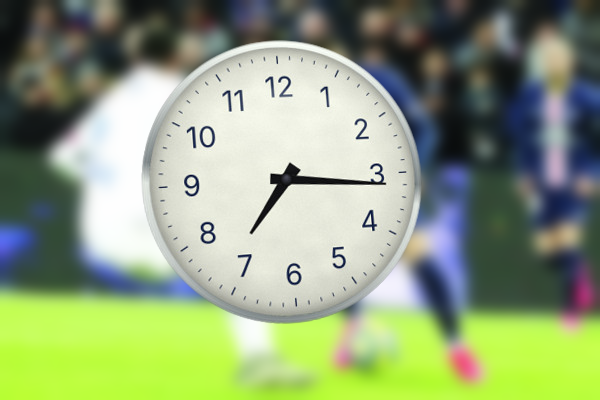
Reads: 7:16
